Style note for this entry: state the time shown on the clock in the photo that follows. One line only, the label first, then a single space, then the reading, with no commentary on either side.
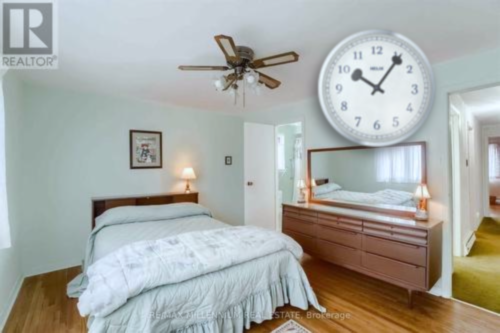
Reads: 10:06
